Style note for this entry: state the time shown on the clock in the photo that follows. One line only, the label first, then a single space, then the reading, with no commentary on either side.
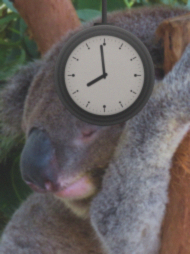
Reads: 7:59
